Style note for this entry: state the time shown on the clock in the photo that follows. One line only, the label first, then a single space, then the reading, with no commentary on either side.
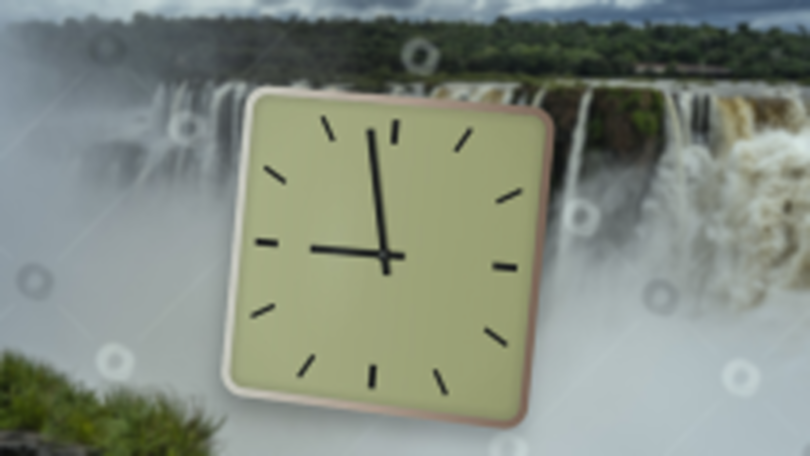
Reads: 8:58
